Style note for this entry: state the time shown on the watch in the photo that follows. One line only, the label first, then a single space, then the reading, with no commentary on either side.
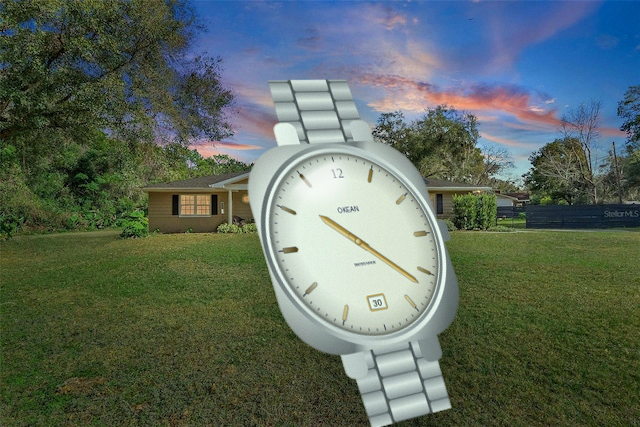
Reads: 10:22
